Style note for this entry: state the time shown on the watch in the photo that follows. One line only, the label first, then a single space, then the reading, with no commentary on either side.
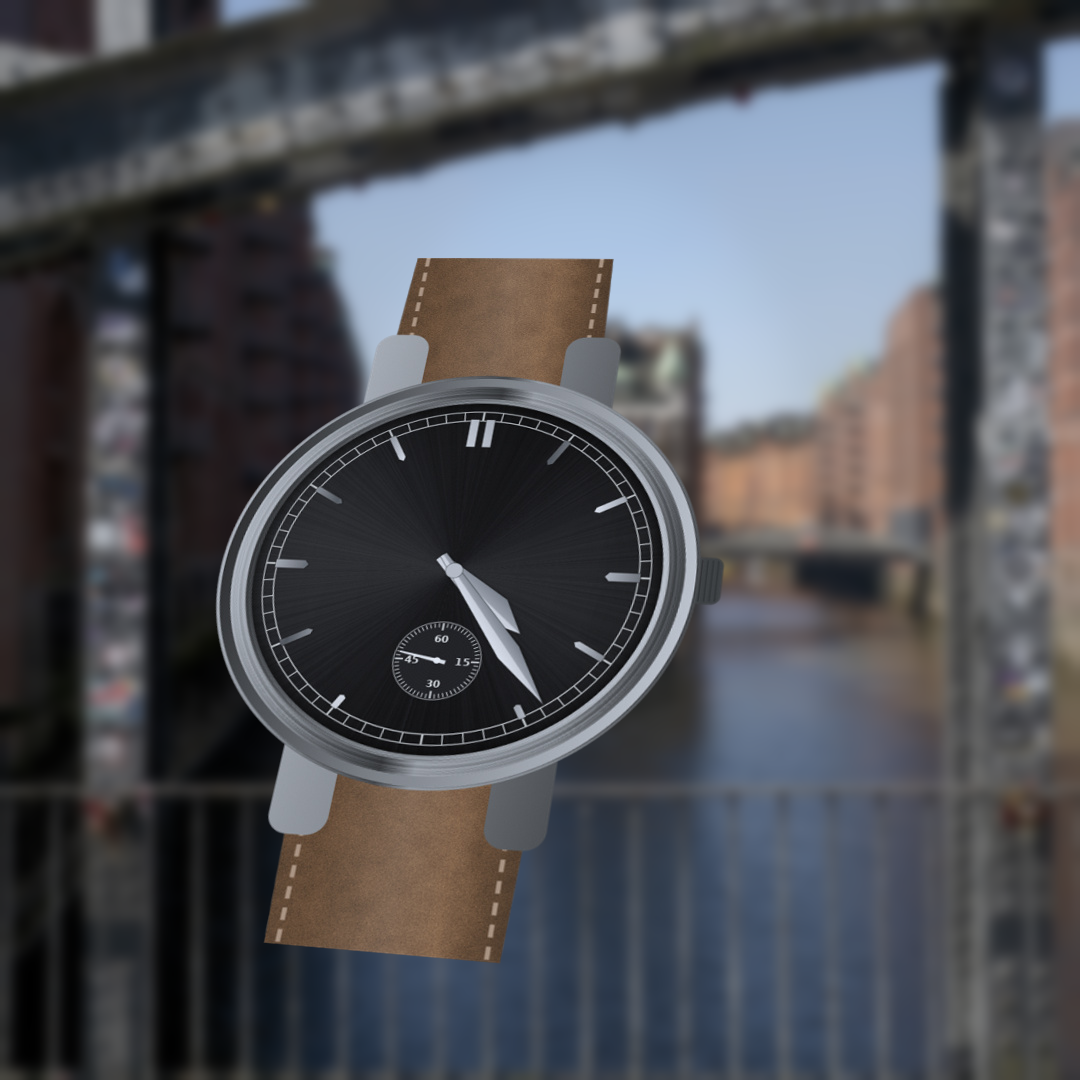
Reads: 4:23:47
